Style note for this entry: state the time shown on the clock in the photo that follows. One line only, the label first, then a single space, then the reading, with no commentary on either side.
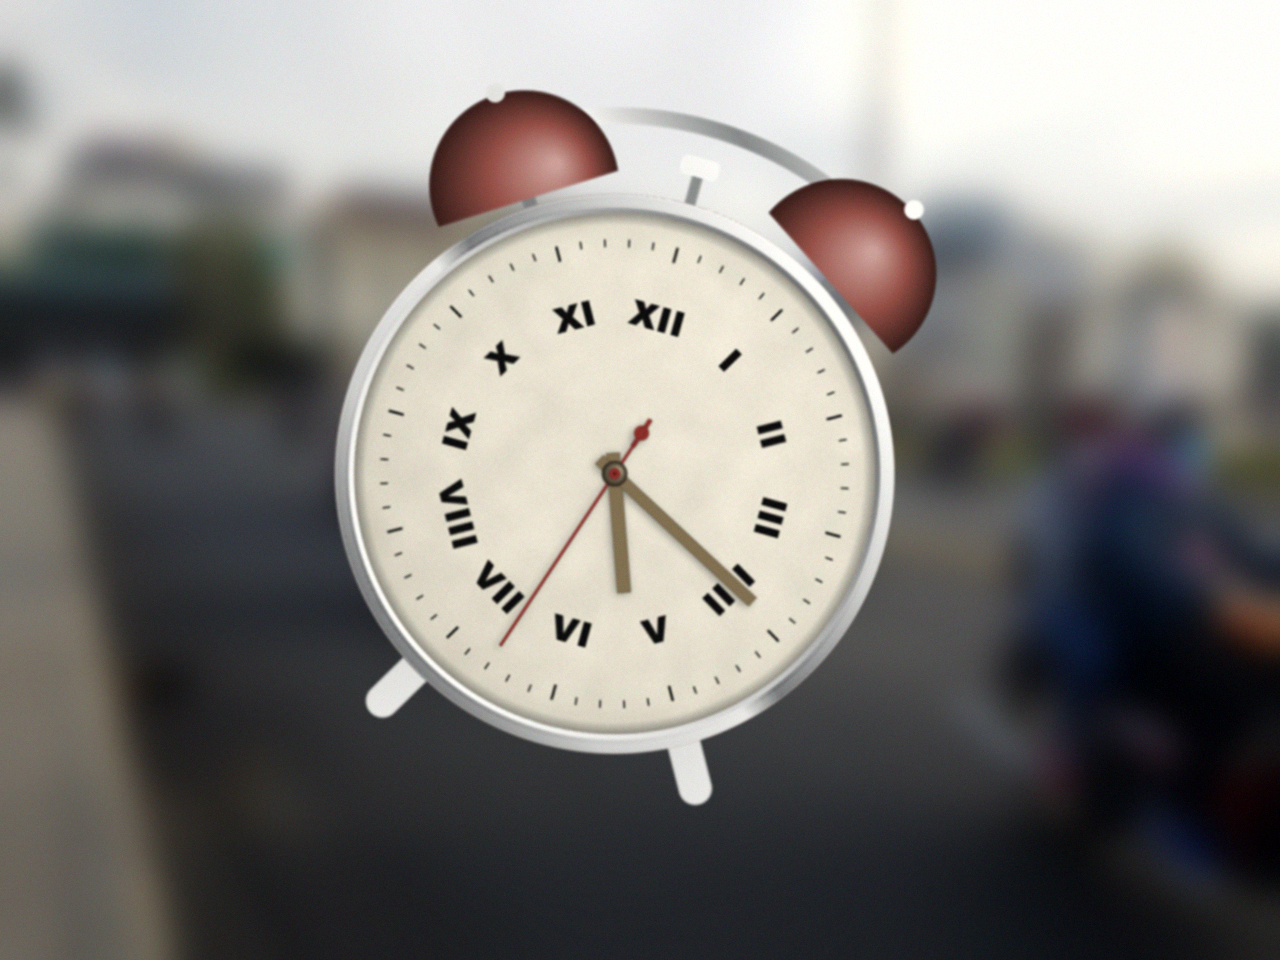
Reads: 5:19:33
